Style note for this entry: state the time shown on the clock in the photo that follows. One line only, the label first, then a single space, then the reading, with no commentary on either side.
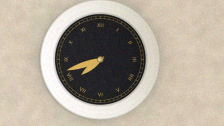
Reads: 7:42
